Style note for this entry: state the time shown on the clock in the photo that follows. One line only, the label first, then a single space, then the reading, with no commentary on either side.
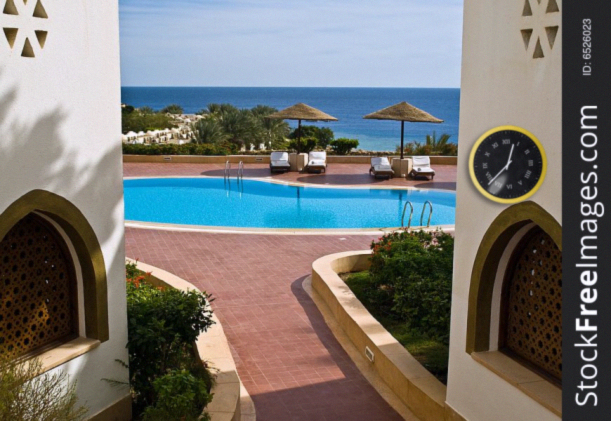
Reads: 12:38
